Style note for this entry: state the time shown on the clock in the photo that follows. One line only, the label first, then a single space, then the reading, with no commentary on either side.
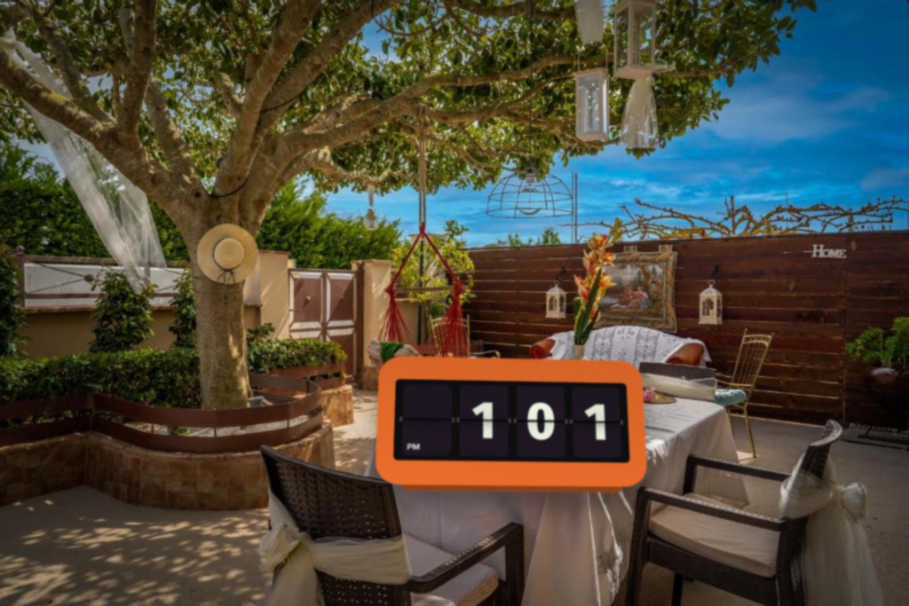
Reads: 1:01
